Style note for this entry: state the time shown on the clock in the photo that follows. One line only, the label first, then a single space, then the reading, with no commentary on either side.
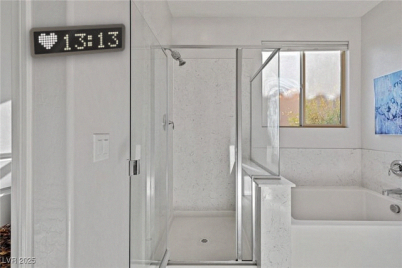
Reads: 13:13
